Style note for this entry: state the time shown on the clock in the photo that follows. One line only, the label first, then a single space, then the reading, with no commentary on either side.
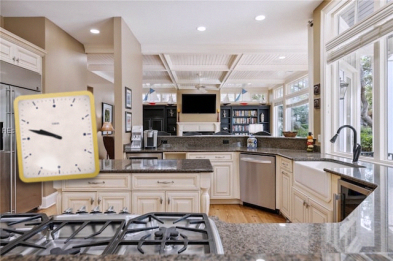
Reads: 9:48
